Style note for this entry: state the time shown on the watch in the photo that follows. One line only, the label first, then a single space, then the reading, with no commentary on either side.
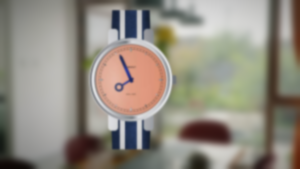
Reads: 7:56
